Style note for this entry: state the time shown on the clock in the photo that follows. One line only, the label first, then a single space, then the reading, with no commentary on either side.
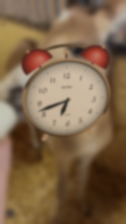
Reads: 6:42
